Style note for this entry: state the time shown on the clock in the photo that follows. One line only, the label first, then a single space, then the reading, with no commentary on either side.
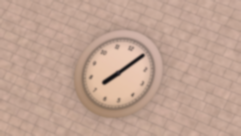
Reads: 7:05
